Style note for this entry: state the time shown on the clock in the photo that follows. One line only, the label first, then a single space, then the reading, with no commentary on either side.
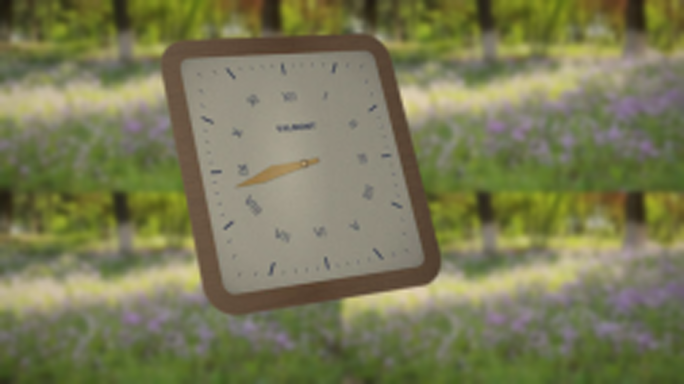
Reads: 8:43
